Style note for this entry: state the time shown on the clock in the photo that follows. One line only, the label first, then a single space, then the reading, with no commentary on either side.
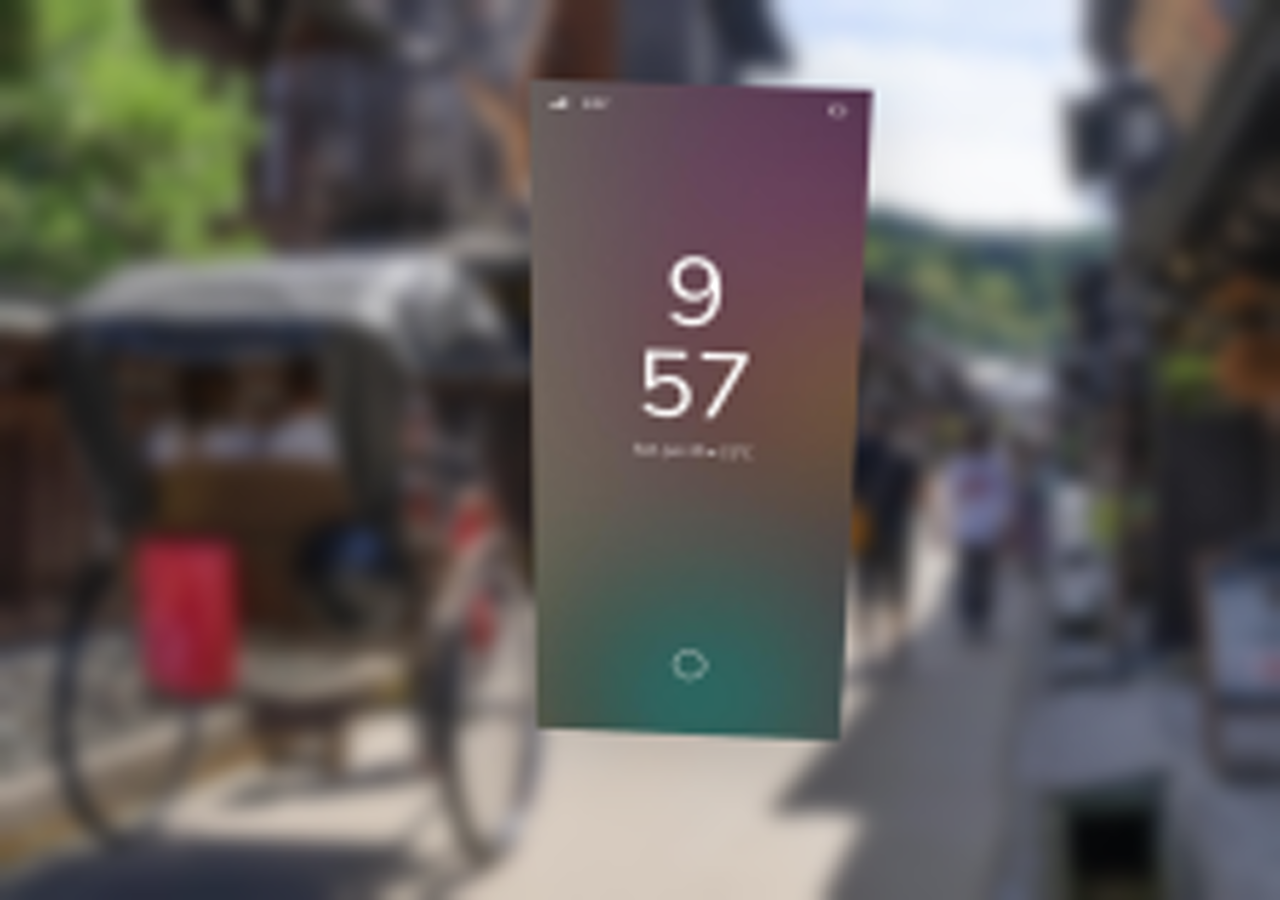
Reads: 9:57
